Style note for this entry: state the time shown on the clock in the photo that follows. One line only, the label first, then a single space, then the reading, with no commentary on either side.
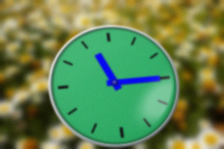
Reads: 11:15
